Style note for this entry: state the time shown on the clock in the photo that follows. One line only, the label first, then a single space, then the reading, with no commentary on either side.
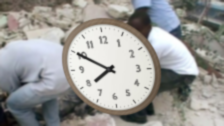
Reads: 7:50
